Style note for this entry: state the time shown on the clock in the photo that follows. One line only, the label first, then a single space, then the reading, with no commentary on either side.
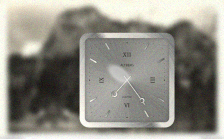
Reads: 7:24
